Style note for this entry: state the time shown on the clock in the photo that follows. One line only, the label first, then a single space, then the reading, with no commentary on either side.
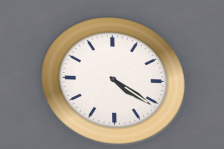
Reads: 4:21
